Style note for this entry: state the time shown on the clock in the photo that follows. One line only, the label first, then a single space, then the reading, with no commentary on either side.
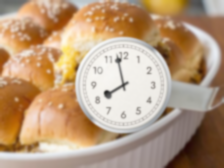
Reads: 7:58
